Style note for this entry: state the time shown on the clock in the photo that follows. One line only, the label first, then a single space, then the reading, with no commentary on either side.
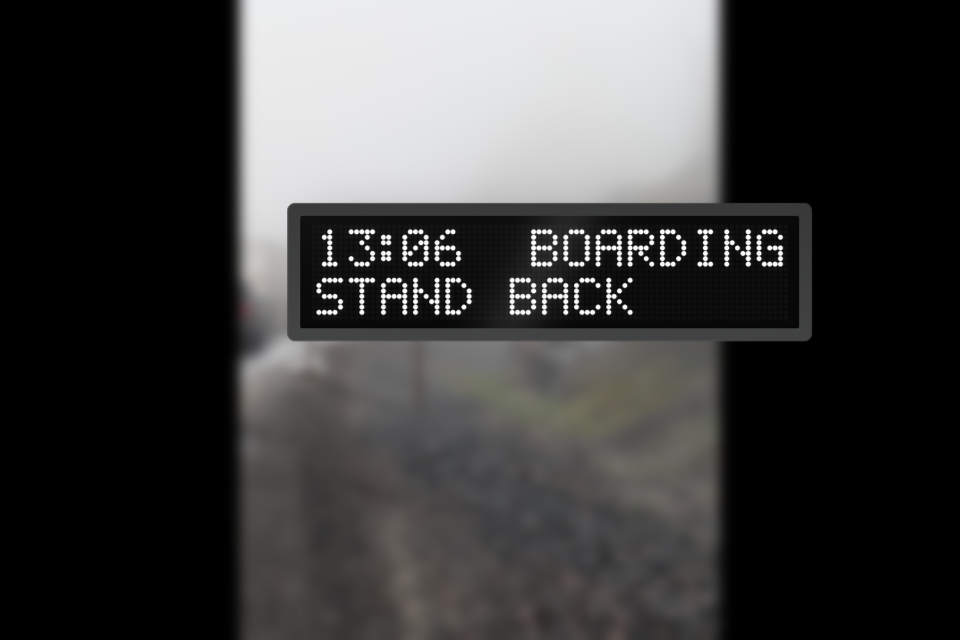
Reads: 13:06
